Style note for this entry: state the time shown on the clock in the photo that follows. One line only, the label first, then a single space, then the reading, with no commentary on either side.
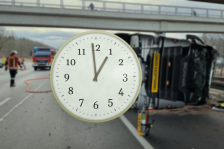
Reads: 12:59
